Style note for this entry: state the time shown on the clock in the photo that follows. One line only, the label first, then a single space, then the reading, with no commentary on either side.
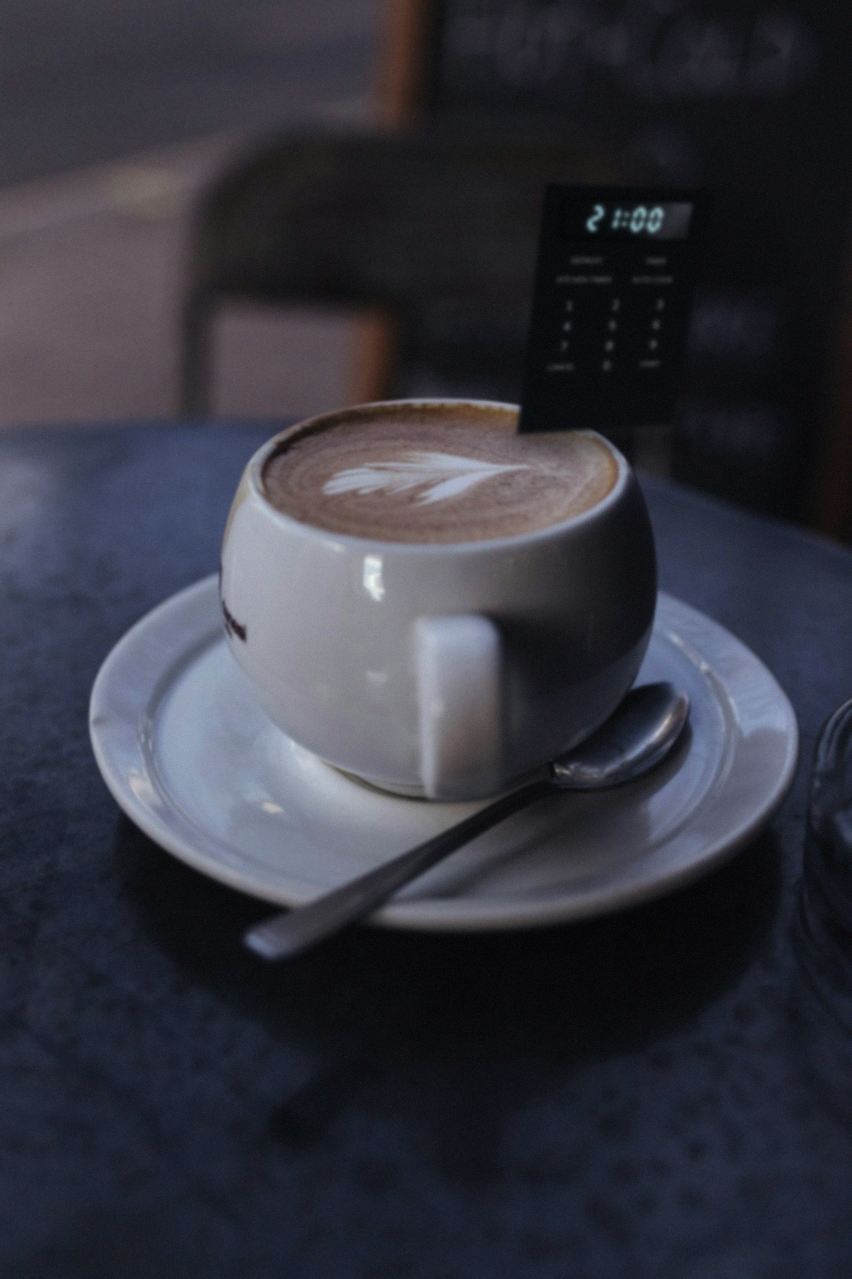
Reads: 21:00
